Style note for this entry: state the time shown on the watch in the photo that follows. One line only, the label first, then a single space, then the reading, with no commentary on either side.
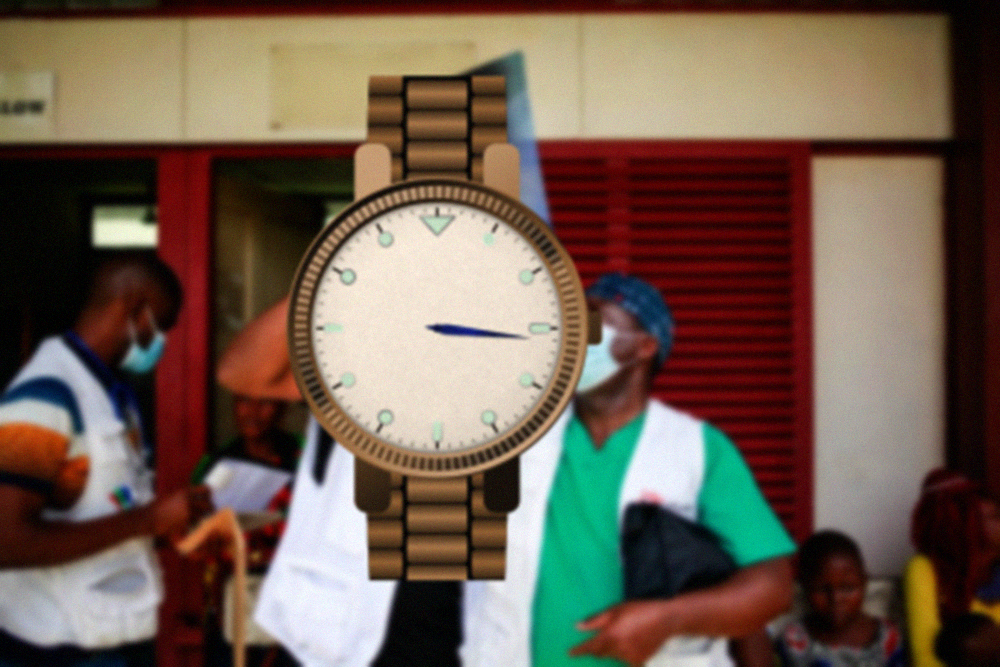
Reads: 3:16
